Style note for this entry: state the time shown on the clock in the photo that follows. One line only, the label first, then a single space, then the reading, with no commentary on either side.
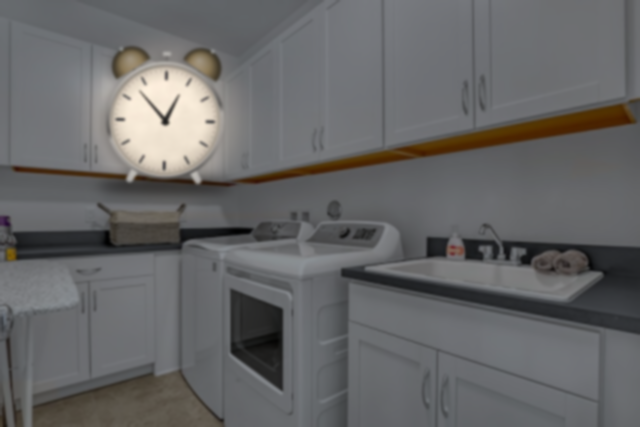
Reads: 12:53
